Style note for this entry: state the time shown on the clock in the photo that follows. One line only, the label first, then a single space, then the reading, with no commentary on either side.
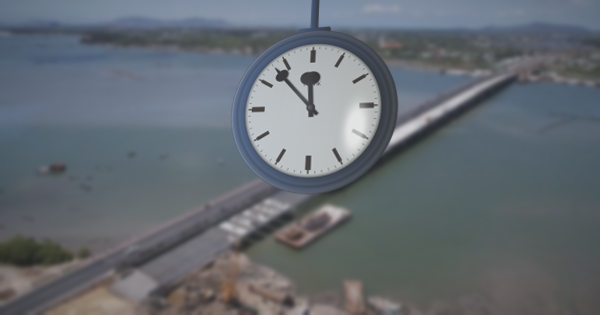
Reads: 11:53
